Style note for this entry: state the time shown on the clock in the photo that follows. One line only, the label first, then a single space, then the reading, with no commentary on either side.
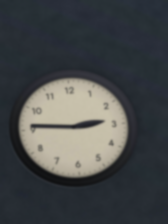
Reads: 2:46
